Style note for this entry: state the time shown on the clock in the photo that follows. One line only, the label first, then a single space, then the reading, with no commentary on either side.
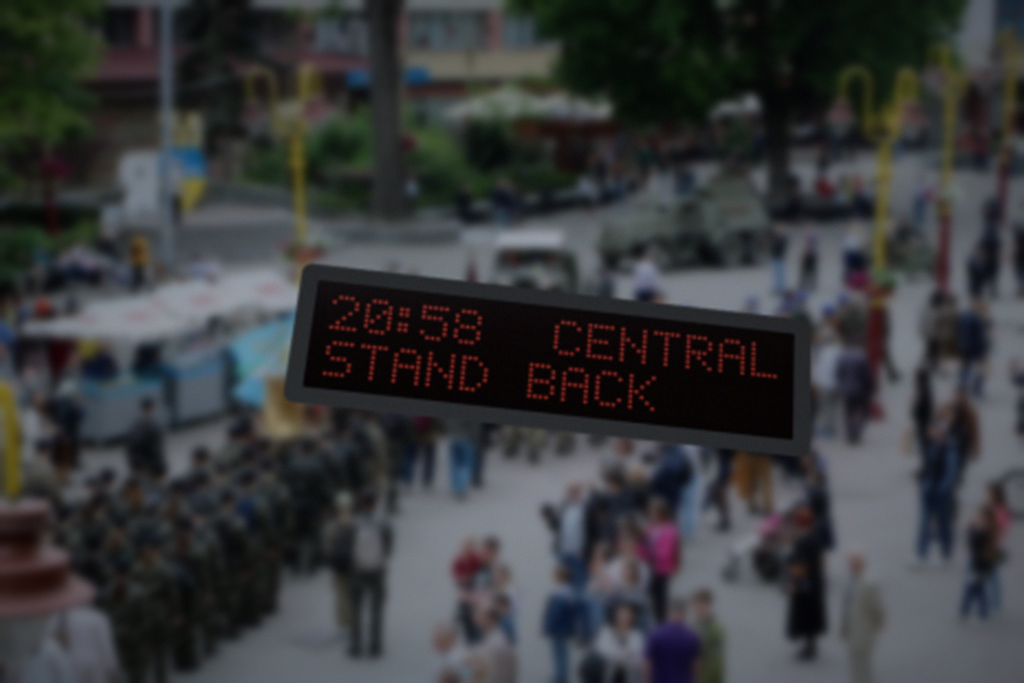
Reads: 20:58
